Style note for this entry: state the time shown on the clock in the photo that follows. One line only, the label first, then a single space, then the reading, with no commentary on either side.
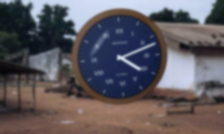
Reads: 4:12
